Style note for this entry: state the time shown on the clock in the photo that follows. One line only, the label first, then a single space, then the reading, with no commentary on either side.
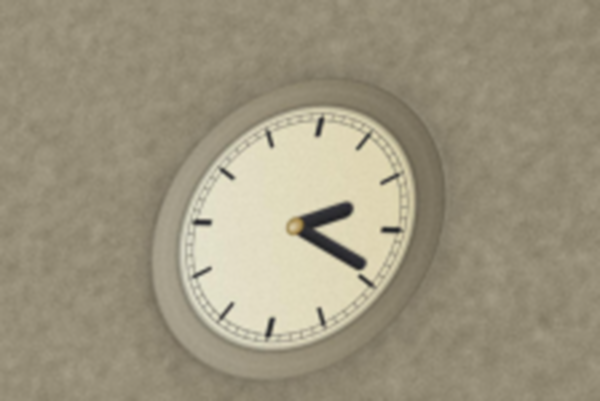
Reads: 2:19
